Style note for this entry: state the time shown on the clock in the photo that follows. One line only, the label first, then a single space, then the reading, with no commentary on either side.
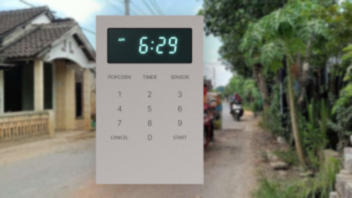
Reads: 6:29
